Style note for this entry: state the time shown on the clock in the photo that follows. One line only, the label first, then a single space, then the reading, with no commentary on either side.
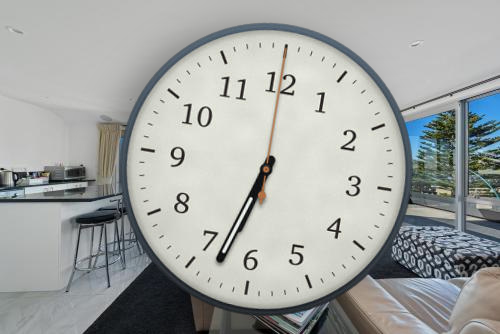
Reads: 6:33:00
